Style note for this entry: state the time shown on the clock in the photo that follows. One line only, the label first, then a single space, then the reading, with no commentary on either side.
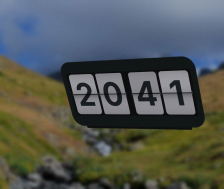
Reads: 20:41
